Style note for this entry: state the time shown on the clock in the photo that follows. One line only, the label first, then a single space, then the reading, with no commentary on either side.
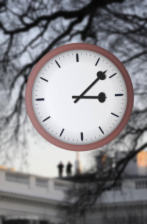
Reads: 3:08
